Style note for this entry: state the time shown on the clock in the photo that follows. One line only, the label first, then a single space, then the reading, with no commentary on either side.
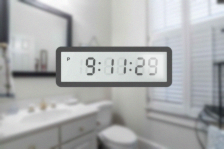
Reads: 9:11:29
